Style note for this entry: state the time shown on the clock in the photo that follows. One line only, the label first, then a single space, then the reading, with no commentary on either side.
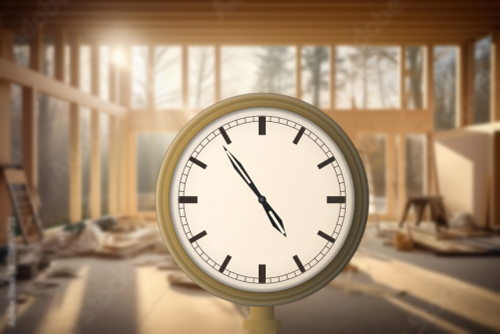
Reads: 4:54
